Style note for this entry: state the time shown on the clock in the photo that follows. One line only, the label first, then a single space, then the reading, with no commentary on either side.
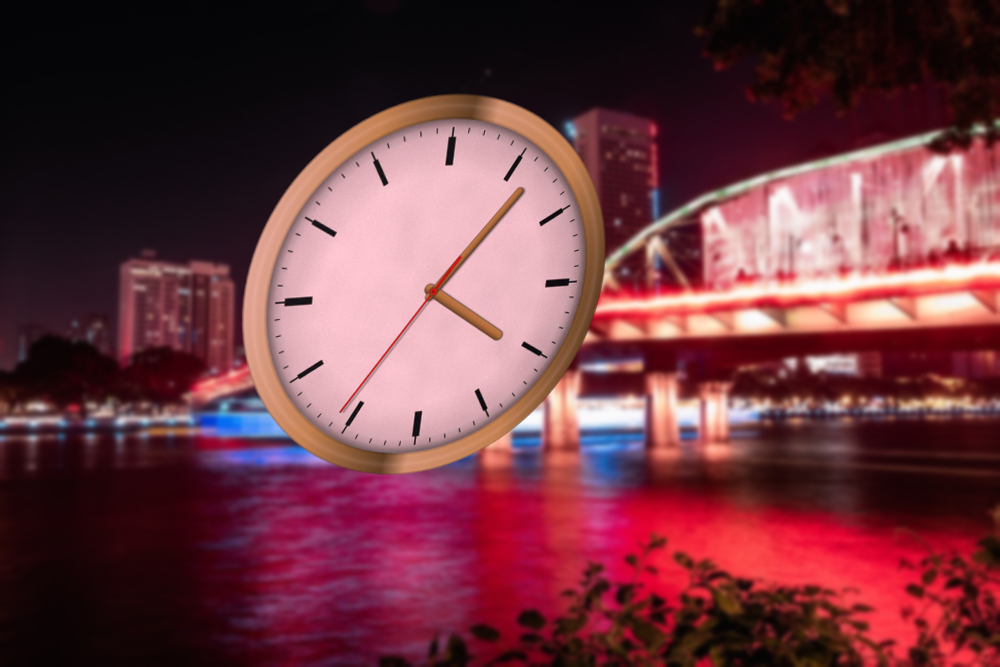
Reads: 4:06:36
